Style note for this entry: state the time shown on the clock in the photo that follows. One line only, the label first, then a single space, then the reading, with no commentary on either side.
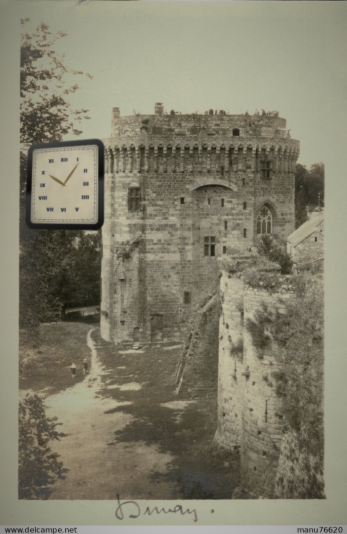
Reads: 10:06
